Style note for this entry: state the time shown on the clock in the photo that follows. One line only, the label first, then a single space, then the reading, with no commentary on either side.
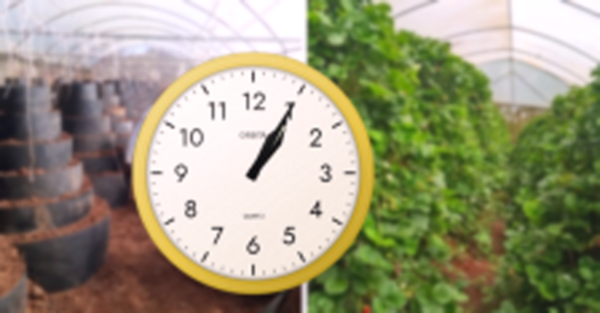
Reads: 1:05
